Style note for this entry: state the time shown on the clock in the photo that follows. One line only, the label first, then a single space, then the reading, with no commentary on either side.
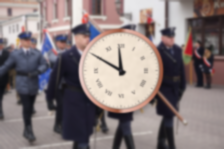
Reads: 11:50
